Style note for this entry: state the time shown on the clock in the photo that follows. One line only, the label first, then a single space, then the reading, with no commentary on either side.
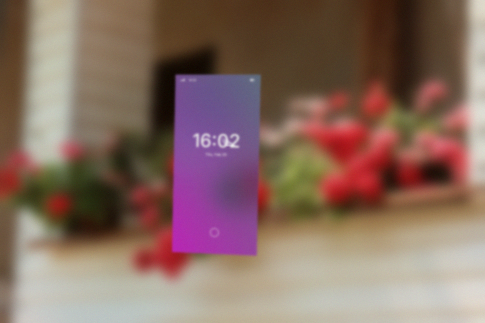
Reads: 16:02
